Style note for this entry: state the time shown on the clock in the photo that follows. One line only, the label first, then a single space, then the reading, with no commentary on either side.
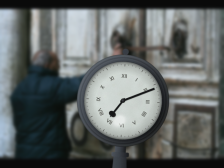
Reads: 7:11
